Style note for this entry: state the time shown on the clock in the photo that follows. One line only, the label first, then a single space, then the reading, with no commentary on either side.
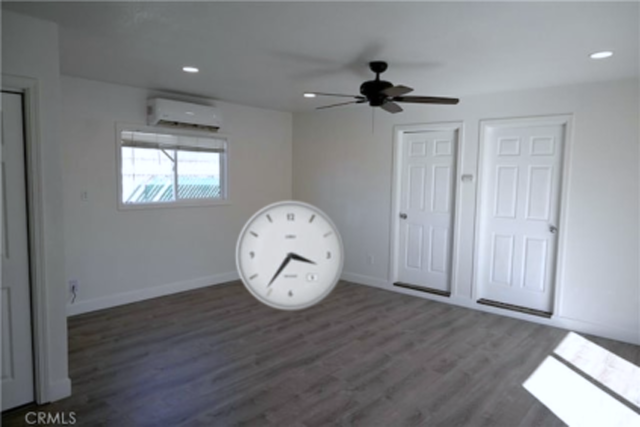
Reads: 3:36
